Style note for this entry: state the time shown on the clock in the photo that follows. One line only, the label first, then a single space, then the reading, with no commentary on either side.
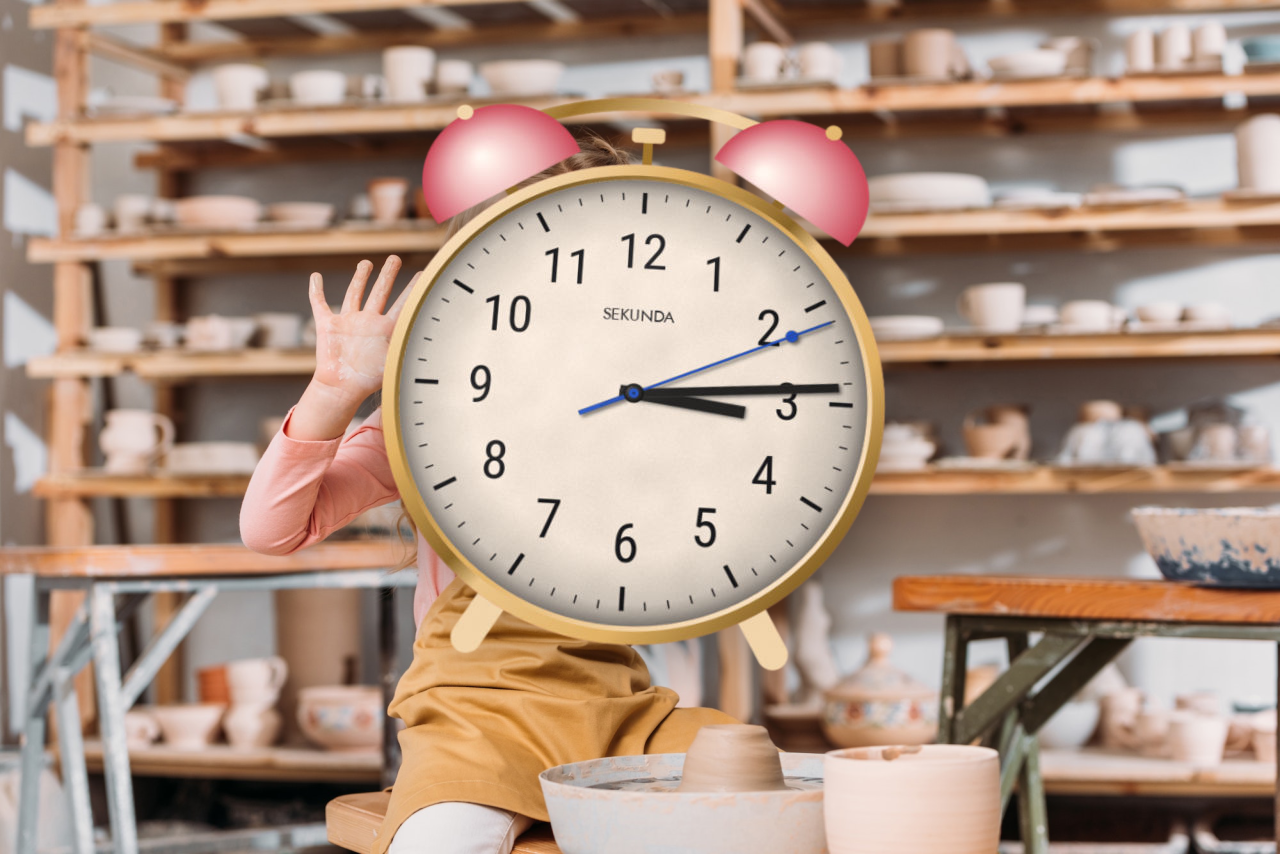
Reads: 3:14:11
